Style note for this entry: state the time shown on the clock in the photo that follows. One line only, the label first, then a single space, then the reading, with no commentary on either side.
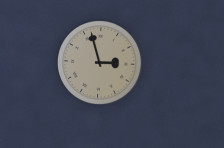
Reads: 2:57
